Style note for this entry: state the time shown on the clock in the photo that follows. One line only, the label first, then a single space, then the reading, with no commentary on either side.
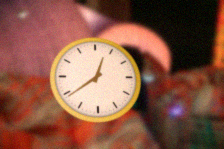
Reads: 12:39
